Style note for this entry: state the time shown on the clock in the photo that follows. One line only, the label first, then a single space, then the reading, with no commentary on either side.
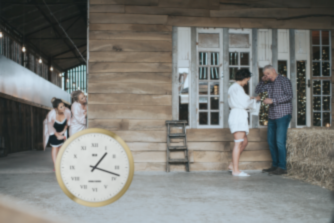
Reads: 1:18
